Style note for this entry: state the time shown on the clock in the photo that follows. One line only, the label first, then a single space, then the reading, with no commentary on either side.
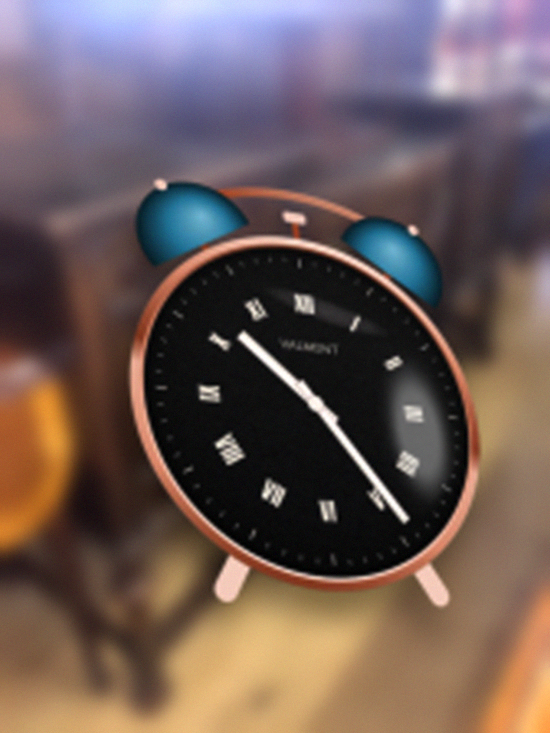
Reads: 10:24
